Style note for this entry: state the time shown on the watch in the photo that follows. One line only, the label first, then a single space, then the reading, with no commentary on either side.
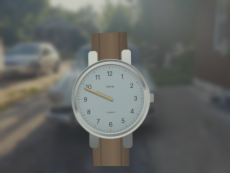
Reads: 9:49
